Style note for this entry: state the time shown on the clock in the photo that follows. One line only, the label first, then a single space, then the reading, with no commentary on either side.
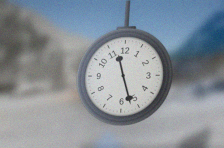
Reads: 11:27
